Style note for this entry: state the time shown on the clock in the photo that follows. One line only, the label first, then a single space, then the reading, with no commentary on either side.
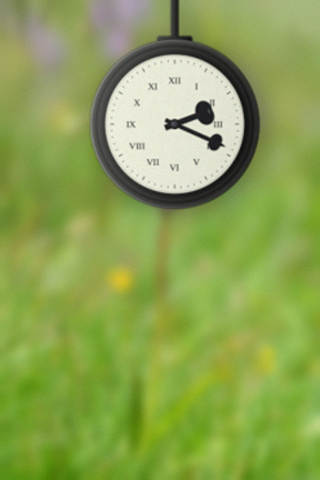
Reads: 2:19
